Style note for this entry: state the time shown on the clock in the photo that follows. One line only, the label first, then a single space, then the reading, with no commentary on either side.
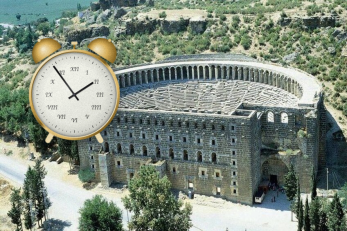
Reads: 1:54
